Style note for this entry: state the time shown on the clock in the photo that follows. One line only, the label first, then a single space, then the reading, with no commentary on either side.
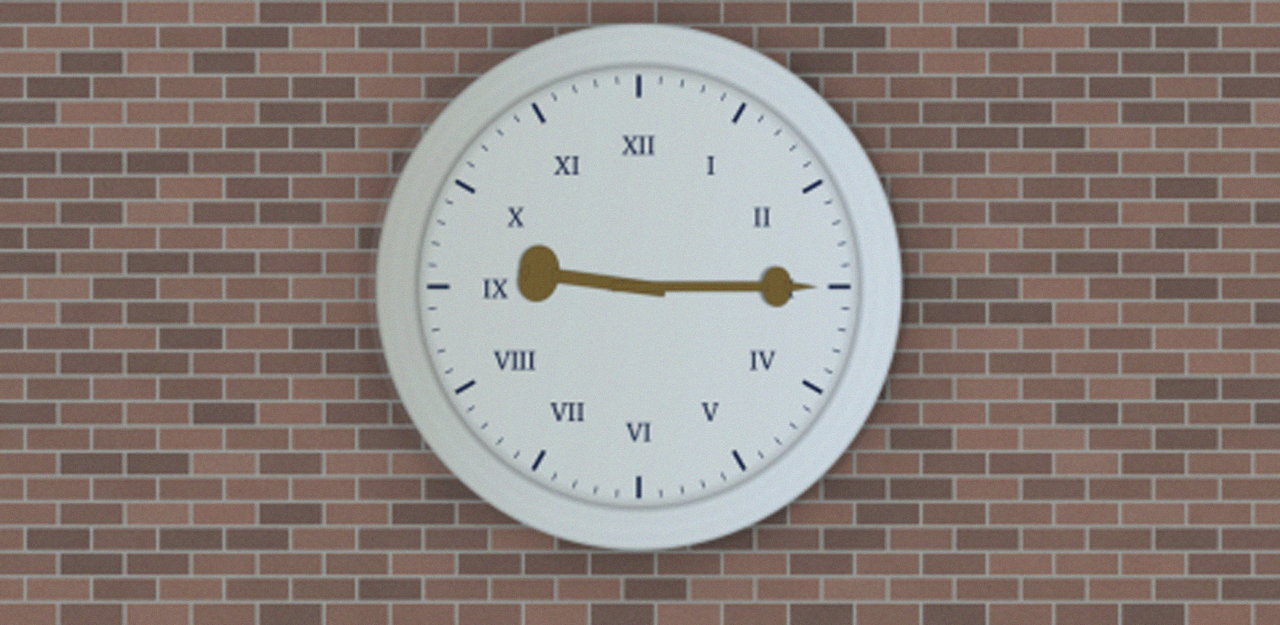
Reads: 9:15
